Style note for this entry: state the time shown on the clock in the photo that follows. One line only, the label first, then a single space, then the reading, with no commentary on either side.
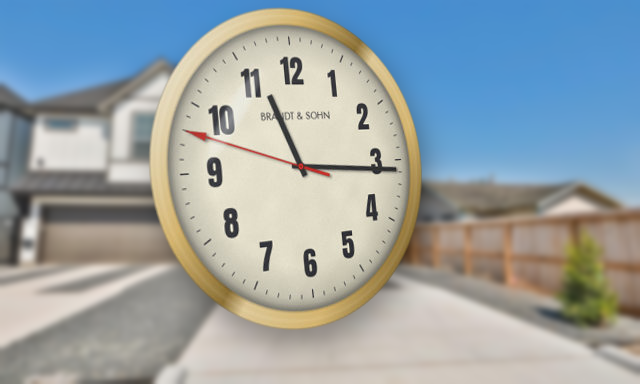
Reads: 11:15:48
